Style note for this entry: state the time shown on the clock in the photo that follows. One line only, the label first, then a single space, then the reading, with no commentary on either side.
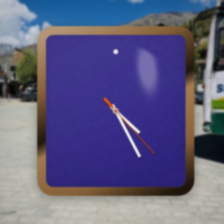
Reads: 4:25:23
